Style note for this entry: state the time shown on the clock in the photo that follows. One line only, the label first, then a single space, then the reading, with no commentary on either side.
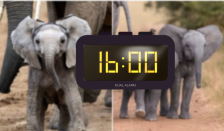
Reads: 16:00
